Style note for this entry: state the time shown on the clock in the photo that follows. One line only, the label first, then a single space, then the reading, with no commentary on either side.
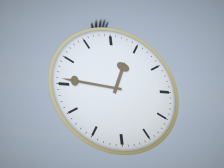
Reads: 12:46
